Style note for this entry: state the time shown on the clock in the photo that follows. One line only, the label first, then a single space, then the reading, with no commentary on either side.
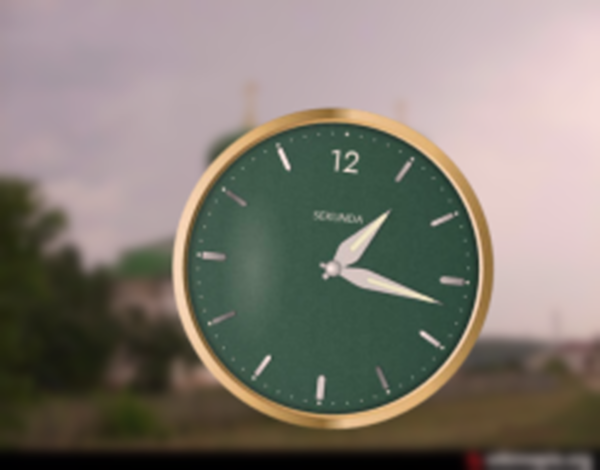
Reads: 1:17
